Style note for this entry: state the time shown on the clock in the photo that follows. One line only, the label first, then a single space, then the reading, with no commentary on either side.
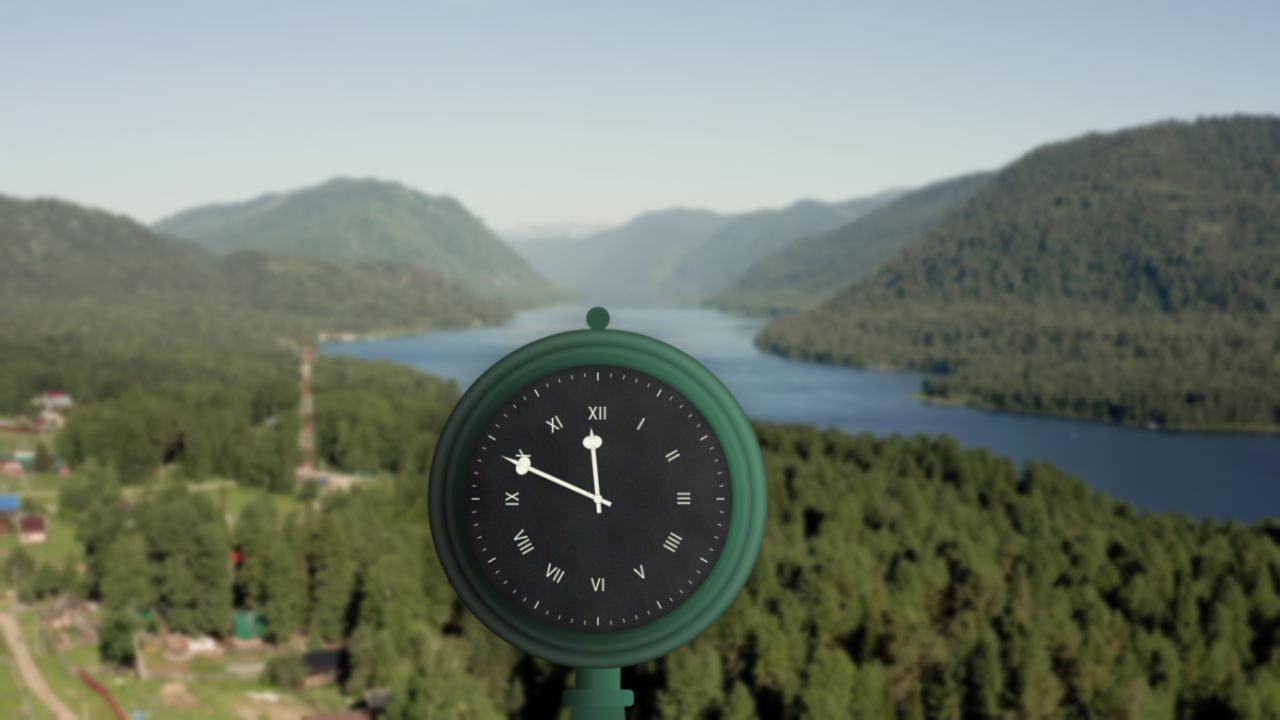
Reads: 11:49
